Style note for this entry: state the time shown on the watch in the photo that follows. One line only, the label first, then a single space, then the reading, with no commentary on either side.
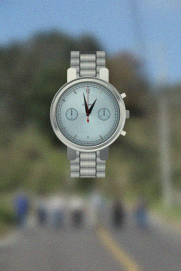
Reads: 12:58
